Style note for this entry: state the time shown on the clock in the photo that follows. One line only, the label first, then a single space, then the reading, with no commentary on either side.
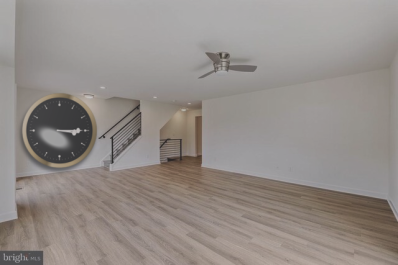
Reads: 3:15
